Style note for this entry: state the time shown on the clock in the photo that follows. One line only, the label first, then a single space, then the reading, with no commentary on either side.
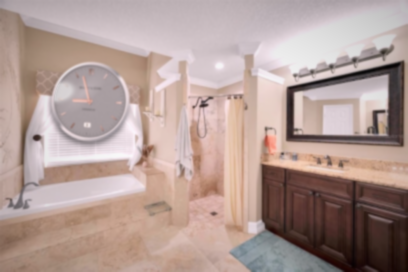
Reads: 8:57
